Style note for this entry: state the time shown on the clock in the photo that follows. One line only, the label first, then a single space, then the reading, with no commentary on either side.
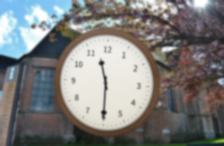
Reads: 11:30
